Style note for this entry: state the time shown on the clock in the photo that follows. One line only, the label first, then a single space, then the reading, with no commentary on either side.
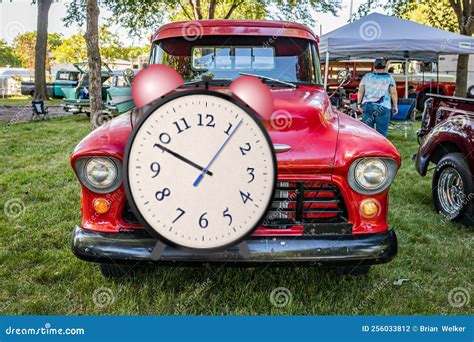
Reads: 9:49:06
